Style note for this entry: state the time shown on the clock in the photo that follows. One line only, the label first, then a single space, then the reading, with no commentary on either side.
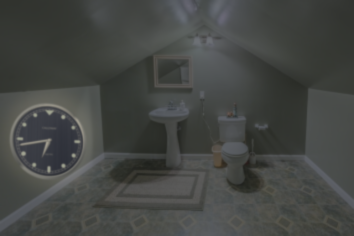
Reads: 6:43
